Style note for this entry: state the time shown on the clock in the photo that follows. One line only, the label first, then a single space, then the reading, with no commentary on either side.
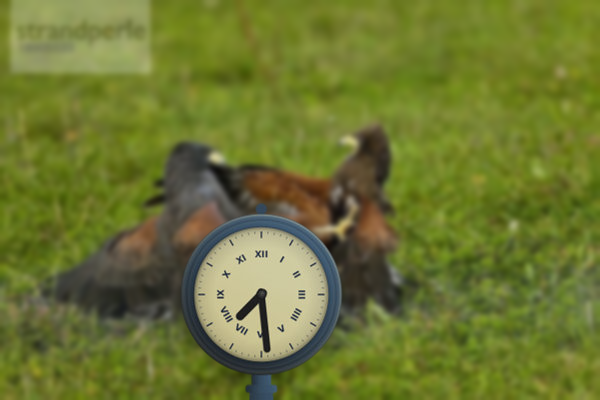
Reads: 7:29
